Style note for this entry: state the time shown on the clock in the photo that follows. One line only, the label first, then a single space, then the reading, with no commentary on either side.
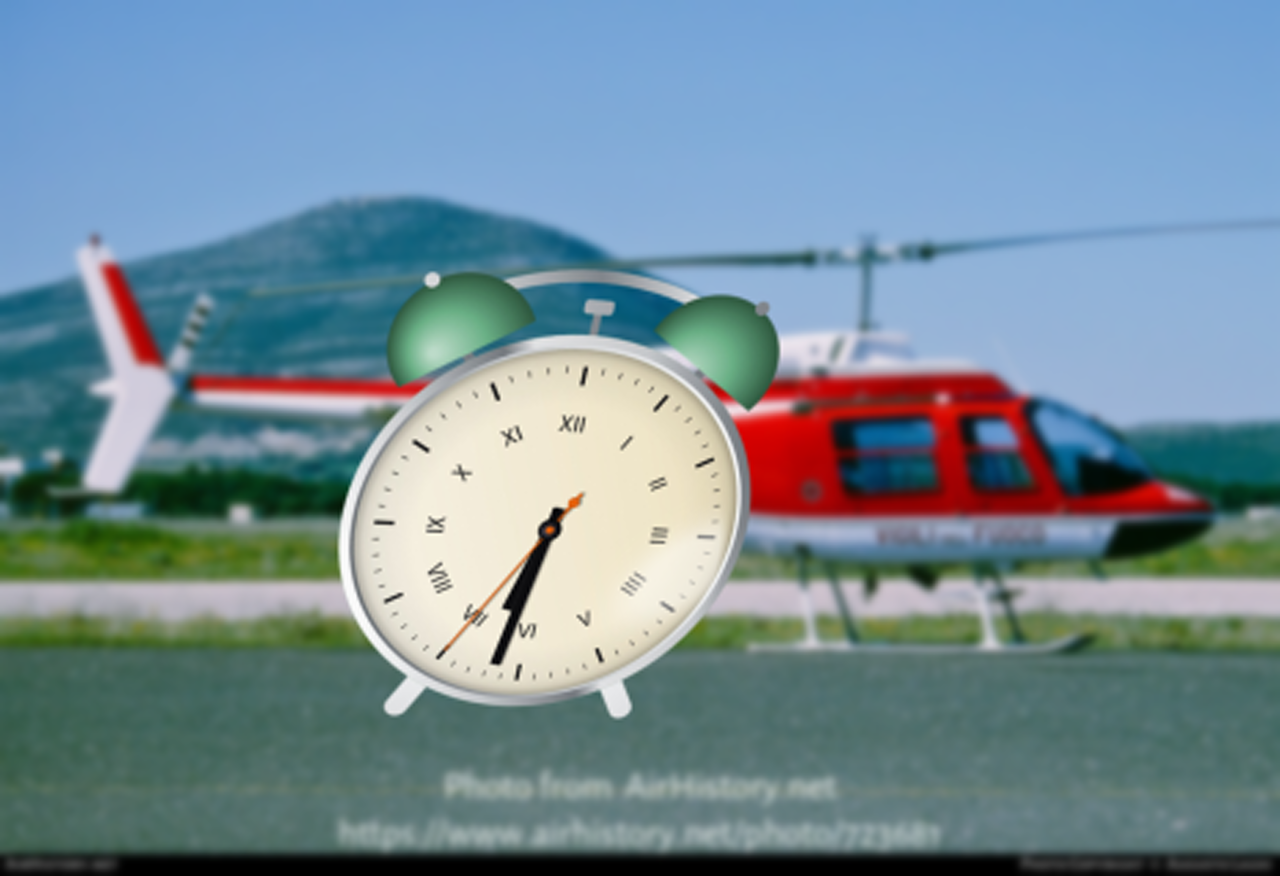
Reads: 6:31:35
